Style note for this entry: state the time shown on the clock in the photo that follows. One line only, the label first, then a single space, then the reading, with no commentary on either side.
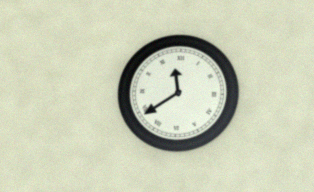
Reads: 11:39
